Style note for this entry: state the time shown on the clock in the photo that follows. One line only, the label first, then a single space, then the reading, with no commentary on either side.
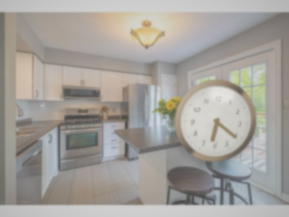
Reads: 6:21
